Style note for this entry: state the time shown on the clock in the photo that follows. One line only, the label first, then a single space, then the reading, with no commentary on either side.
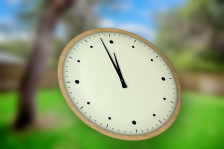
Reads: 11:58
